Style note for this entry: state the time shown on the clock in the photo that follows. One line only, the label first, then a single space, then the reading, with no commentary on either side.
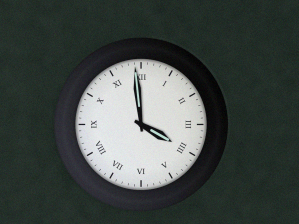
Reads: 3:59
